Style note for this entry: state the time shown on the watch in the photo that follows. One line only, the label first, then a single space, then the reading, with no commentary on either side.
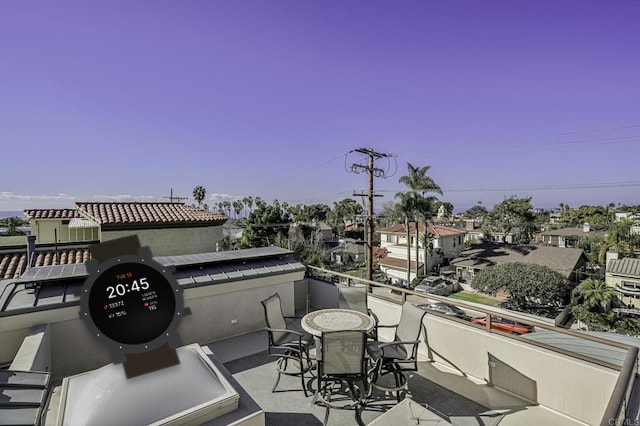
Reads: 20:45
